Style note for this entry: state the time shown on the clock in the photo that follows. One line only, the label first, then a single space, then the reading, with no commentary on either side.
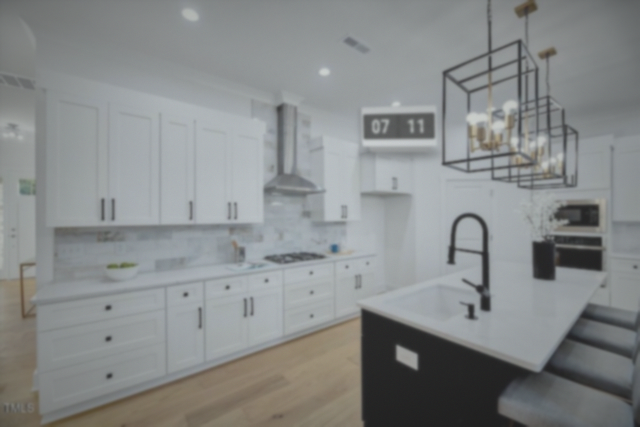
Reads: 7:11
